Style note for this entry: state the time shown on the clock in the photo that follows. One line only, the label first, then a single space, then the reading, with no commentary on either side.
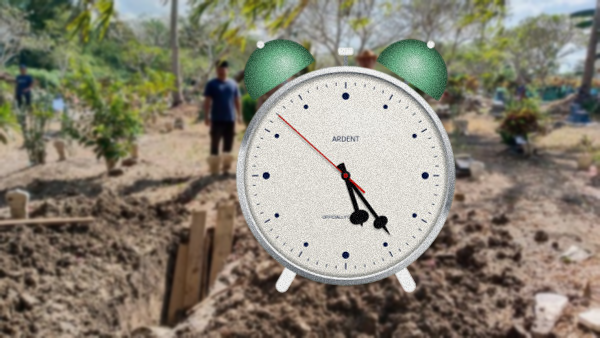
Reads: 5:23:52
